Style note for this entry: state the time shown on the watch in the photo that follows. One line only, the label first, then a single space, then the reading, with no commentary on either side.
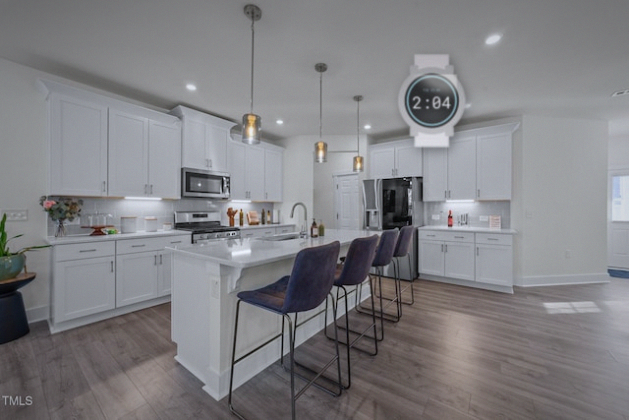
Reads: 2:04
